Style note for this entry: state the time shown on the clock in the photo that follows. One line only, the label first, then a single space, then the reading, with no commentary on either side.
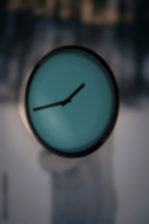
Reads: 1:43
